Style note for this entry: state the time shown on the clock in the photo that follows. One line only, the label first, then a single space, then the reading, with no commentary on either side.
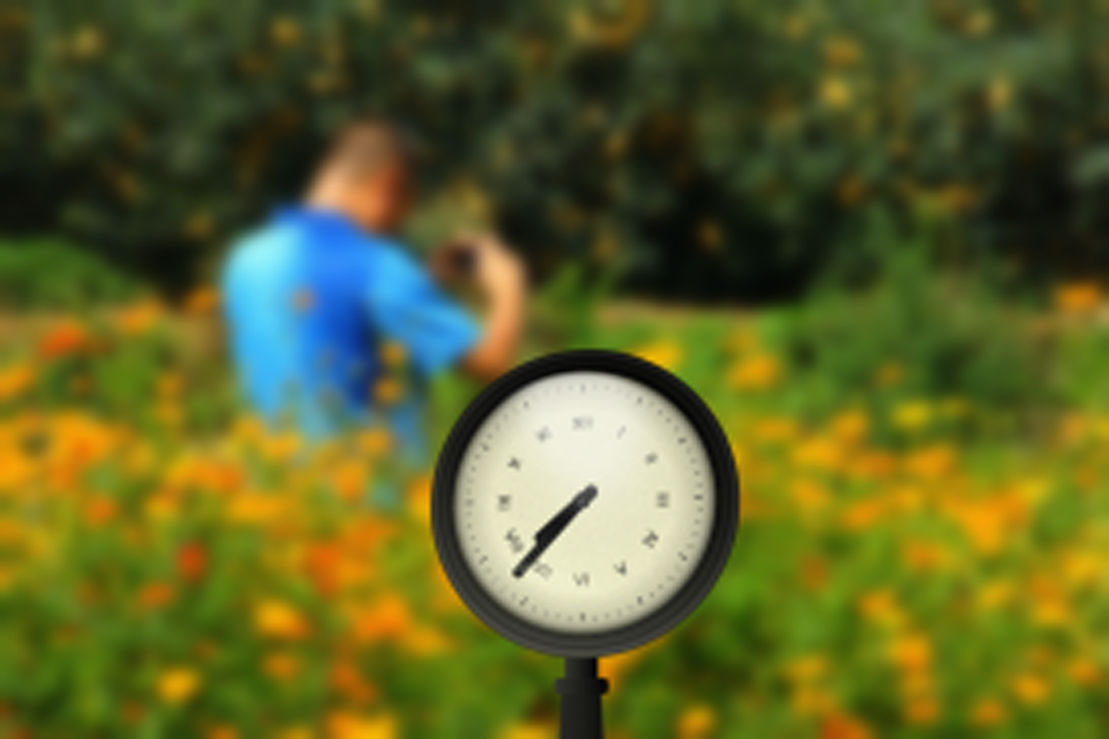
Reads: 7:37
